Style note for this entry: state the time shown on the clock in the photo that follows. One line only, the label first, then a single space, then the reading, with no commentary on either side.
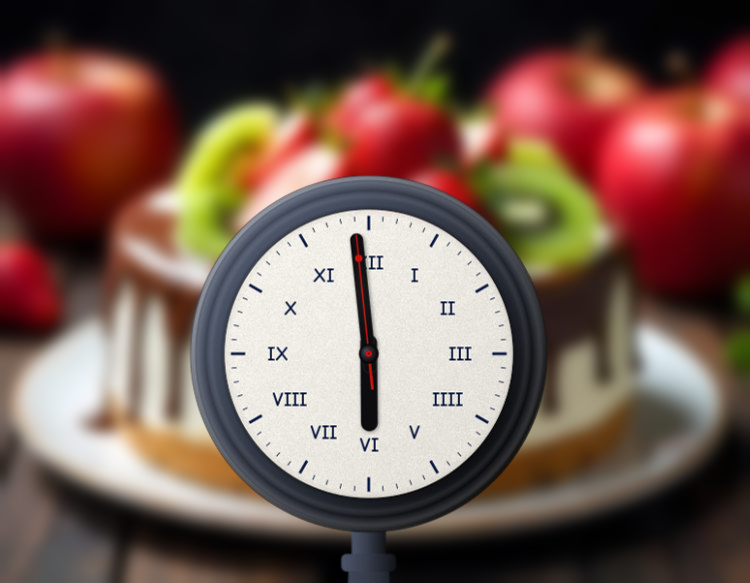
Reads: 5:58:59
